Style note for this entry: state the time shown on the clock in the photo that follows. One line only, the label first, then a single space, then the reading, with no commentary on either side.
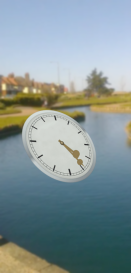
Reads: 4:24
